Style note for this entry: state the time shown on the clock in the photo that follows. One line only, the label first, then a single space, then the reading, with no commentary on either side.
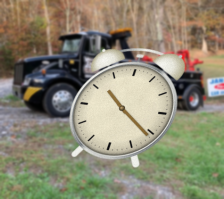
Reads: 10:21
